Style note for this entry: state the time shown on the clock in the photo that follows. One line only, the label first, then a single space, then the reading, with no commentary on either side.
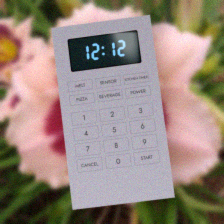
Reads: 12:12
